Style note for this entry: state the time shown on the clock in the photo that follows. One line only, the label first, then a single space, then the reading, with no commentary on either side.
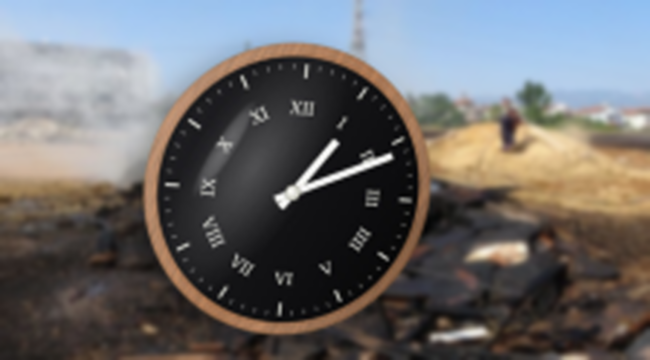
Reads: 1:11
